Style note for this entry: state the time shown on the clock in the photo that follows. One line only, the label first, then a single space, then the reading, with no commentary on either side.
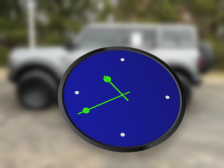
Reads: 10:40
